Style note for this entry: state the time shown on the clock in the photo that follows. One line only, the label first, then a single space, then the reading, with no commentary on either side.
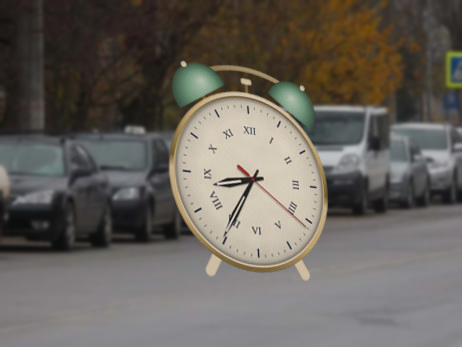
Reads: 8:35:21
